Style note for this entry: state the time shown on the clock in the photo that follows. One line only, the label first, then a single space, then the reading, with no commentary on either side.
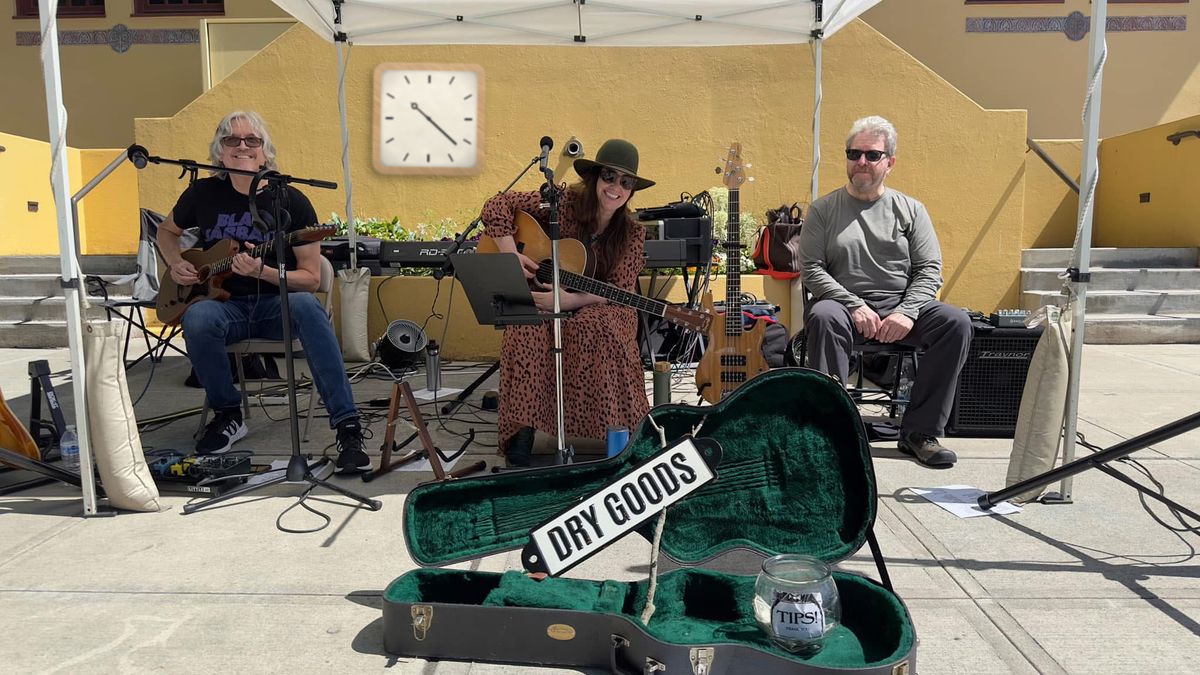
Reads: 10:22
